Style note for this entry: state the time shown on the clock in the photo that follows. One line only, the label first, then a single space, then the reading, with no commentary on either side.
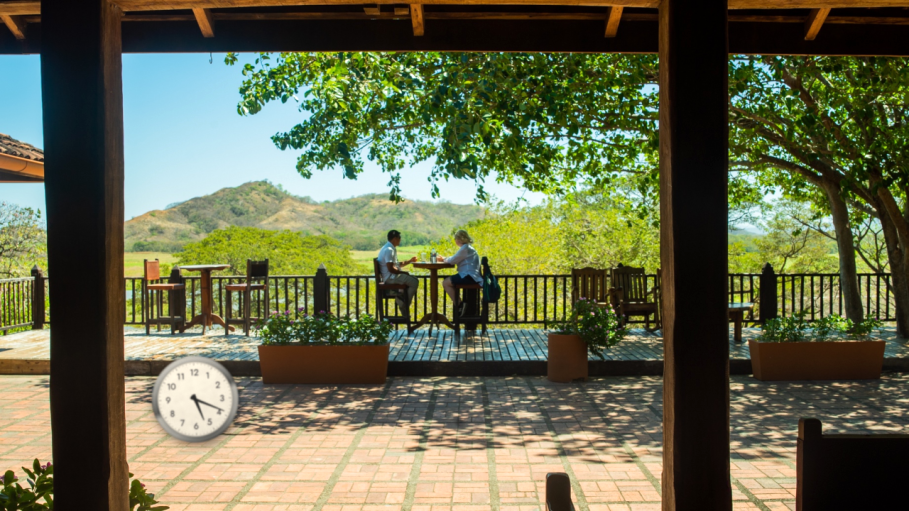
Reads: 5:19
